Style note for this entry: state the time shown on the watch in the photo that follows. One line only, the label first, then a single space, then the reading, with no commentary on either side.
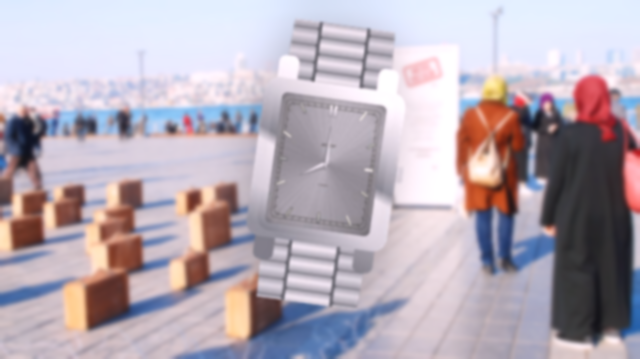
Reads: 8:00
